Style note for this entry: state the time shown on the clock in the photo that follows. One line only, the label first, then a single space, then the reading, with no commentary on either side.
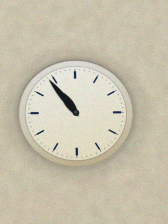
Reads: 10:54
